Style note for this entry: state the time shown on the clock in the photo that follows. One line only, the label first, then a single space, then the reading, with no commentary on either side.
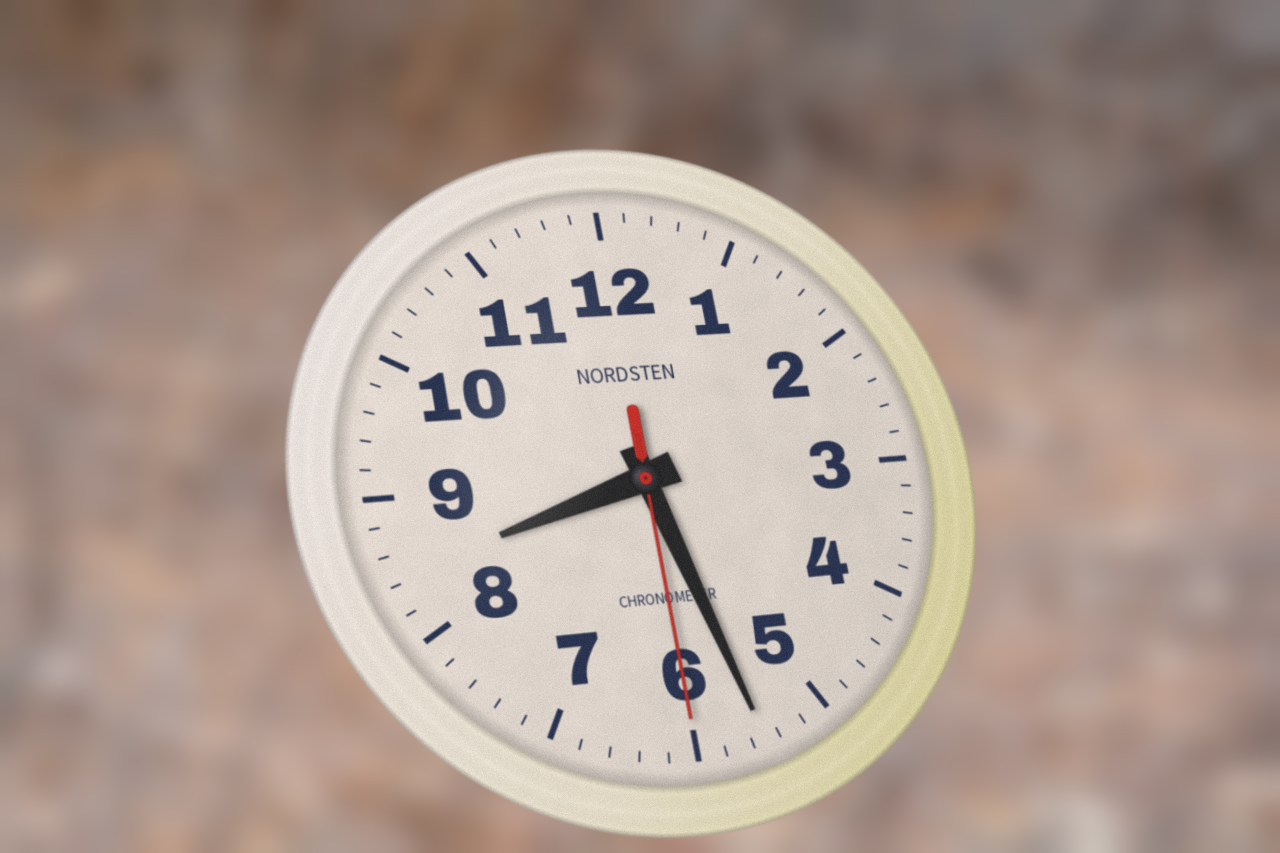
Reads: 8:27:30
